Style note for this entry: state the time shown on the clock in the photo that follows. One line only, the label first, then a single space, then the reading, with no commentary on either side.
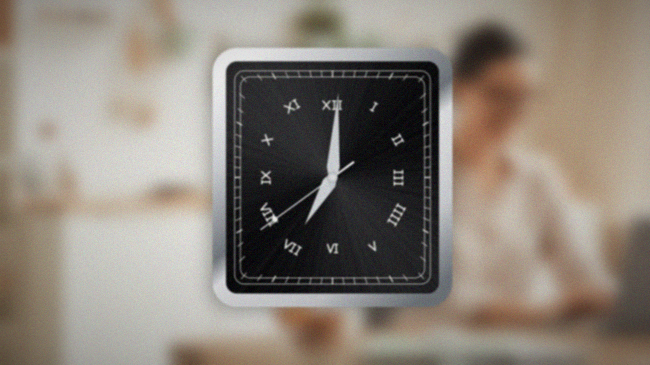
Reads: 7:00:39
